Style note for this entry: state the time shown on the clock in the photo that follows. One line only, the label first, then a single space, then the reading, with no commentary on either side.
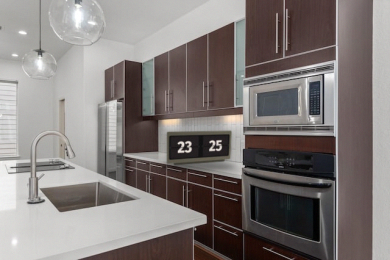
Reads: 23:25
